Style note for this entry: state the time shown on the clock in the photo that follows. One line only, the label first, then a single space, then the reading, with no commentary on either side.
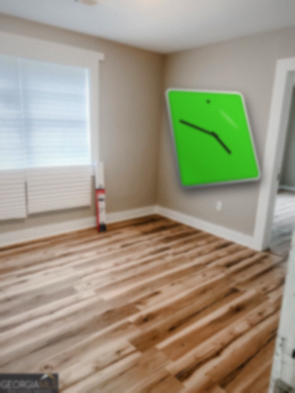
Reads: 4:49
